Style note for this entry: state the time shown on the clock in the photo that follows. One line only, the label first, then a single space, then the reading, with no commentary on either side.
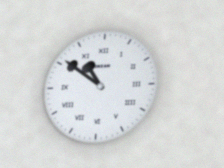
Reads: 10:51
